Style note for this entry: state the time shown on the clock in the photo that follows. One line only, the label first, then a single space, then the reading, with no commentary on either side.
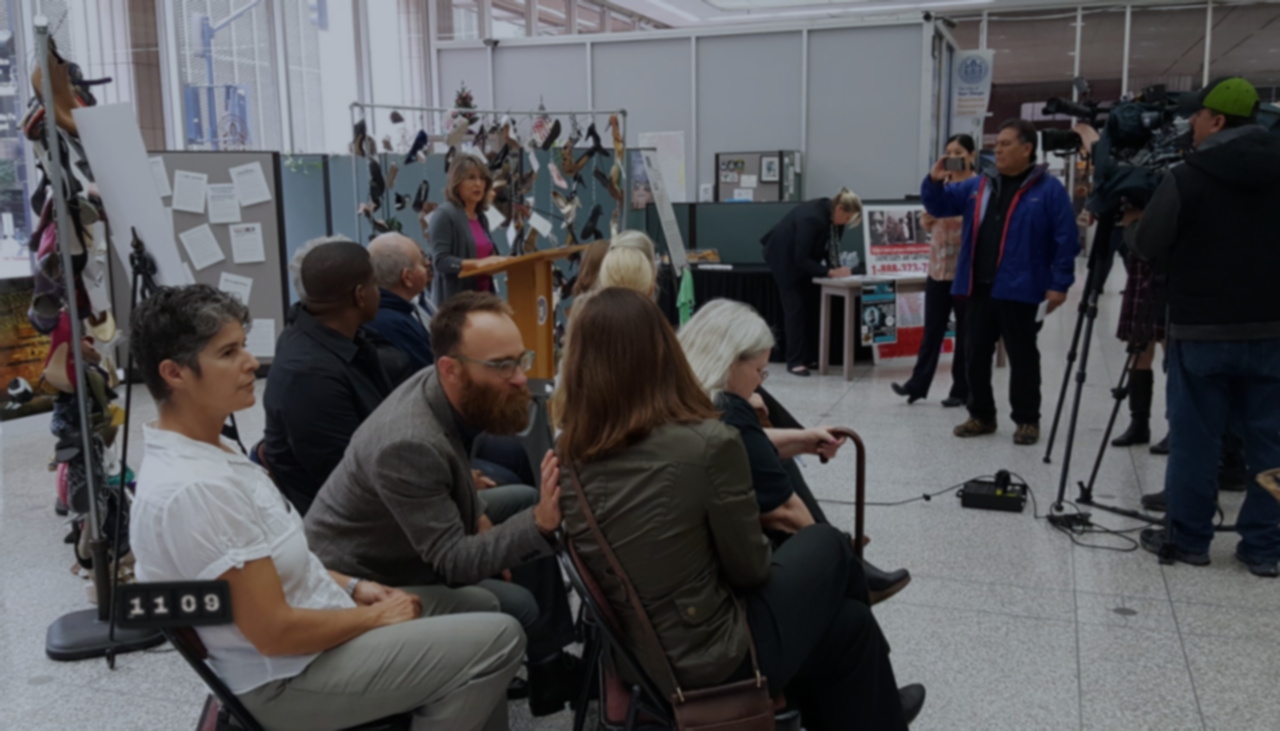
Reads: 11:09
